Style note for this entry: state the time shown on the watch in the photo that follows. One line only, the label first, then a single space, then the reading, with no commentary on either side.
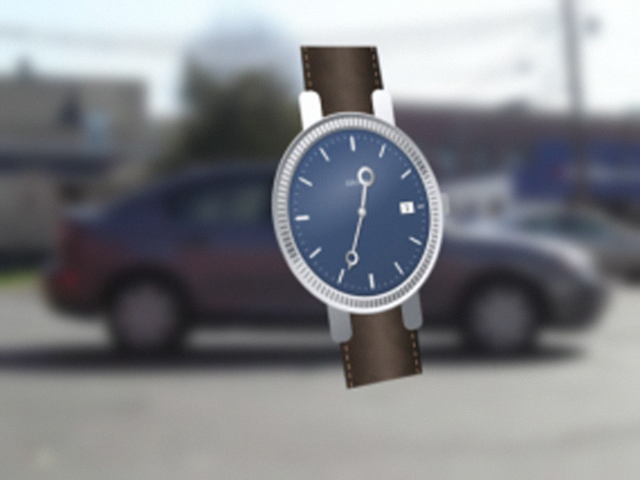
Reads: 12:34
